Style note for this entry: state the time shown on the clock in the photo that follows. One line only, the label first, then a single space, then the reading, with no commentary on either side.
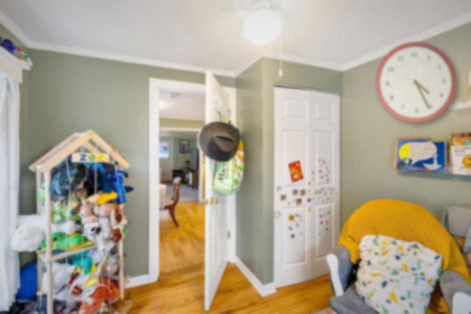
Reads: 4:26
